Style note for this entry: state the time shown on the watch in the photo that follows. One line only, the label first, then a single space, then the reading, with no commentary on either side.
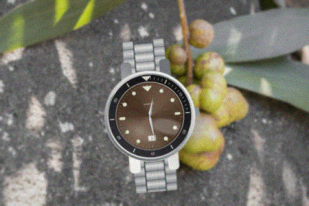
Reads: 12:29
